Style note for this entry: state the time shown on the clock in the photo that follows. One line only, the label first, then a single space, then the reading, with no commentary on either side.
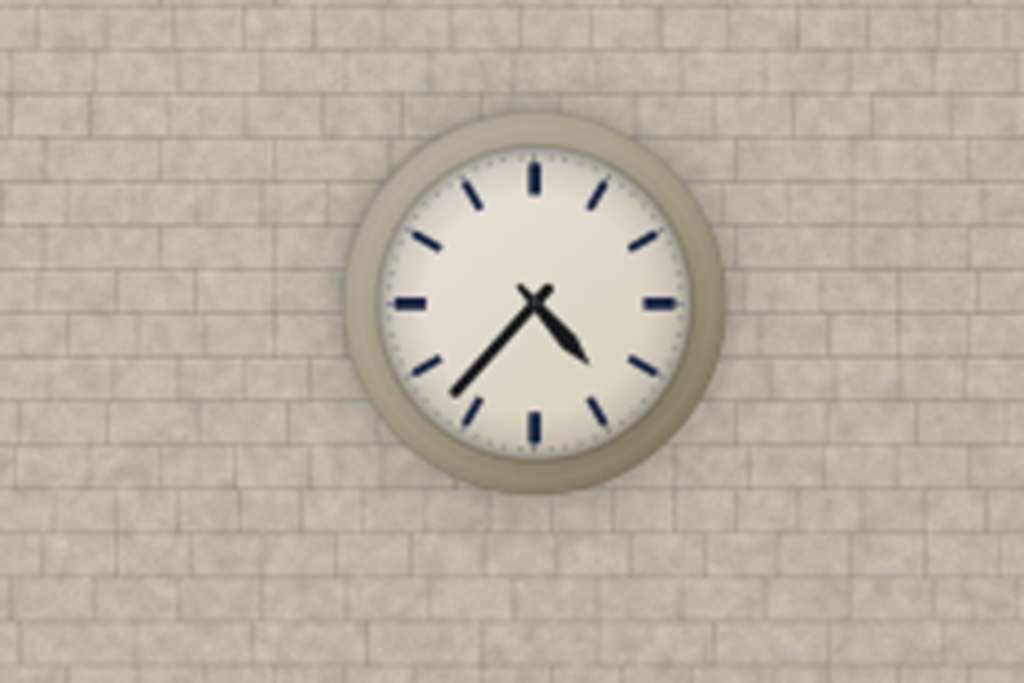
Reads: 4:37
